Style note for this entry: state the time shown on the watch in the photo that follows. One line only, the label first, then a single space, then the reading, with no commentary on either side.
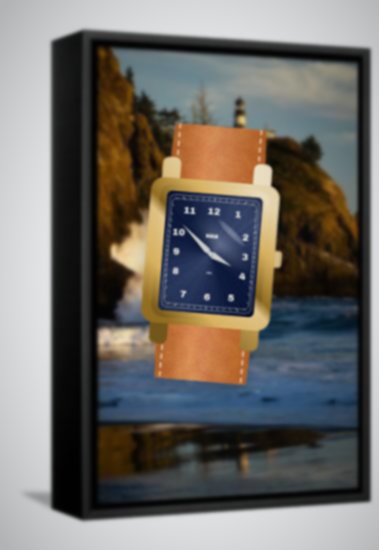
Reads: 3:52
